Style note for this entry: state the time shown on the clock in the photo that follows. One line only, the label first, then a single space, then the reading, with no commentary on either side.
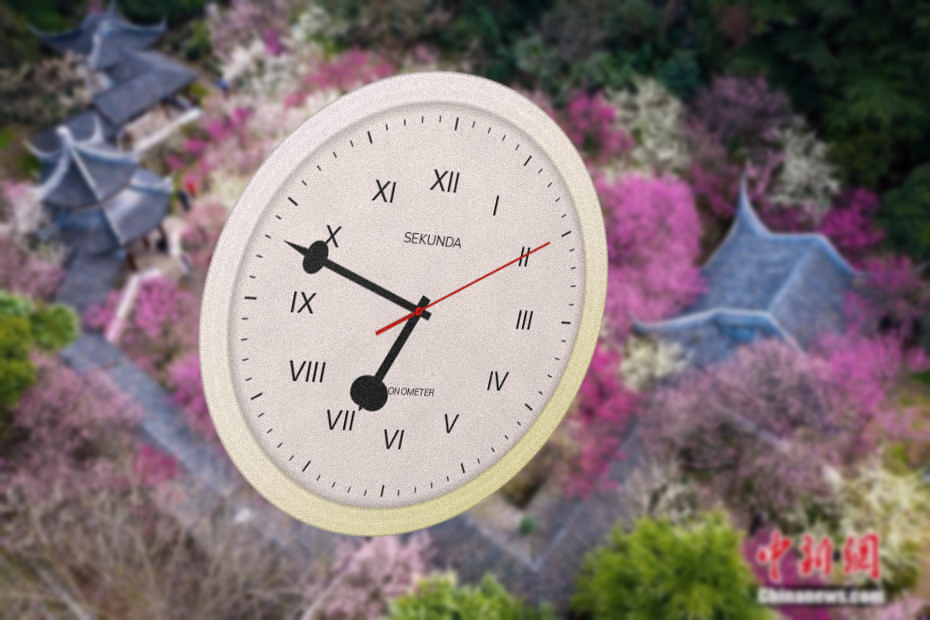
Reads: 6:48:10
